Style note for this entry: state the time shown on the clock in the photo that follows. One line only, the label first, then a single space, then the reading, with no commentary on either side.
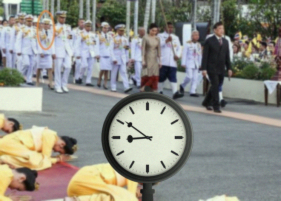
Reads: 8:51
